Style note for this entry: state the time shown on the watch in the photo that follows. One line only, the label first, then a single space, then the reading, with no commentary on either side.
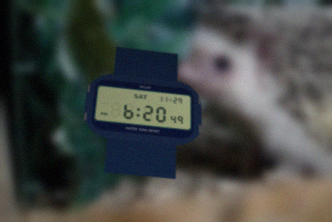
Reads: 6:20
